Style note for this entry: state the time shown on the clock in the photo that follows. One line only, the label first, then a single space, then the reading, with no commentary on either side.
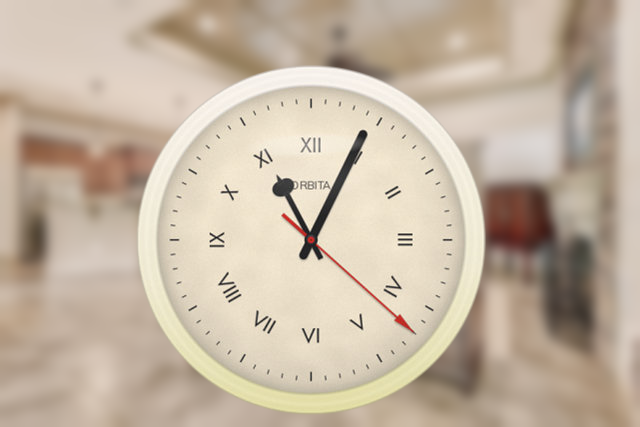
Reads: 11:04:22
